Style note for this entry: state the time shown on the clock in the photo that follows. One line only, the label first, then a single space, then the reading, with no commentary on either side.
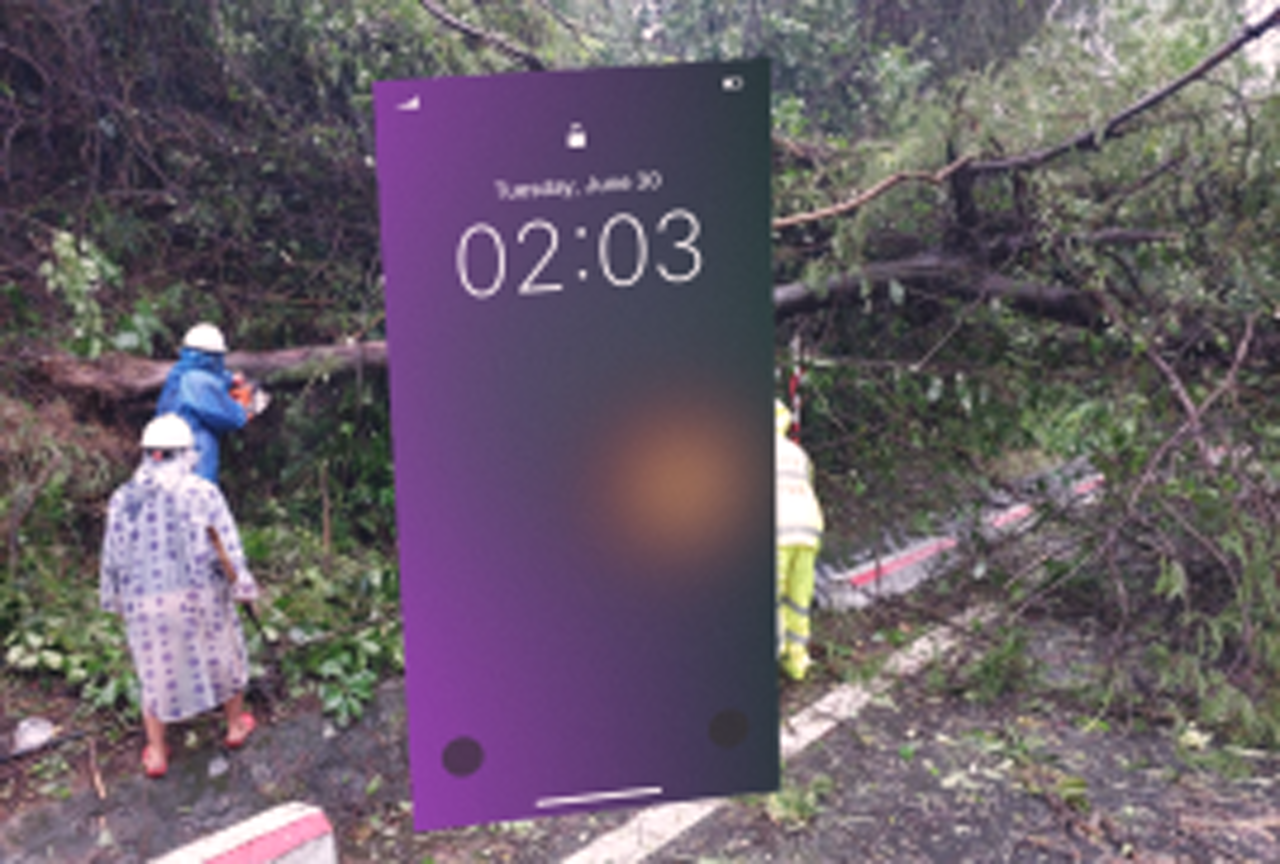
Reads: 2:03
